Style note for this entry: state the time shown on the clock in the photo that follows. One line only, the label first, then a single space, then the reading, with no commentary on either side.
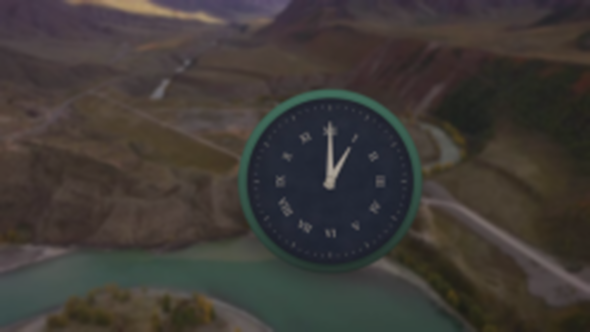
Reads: 1:00
